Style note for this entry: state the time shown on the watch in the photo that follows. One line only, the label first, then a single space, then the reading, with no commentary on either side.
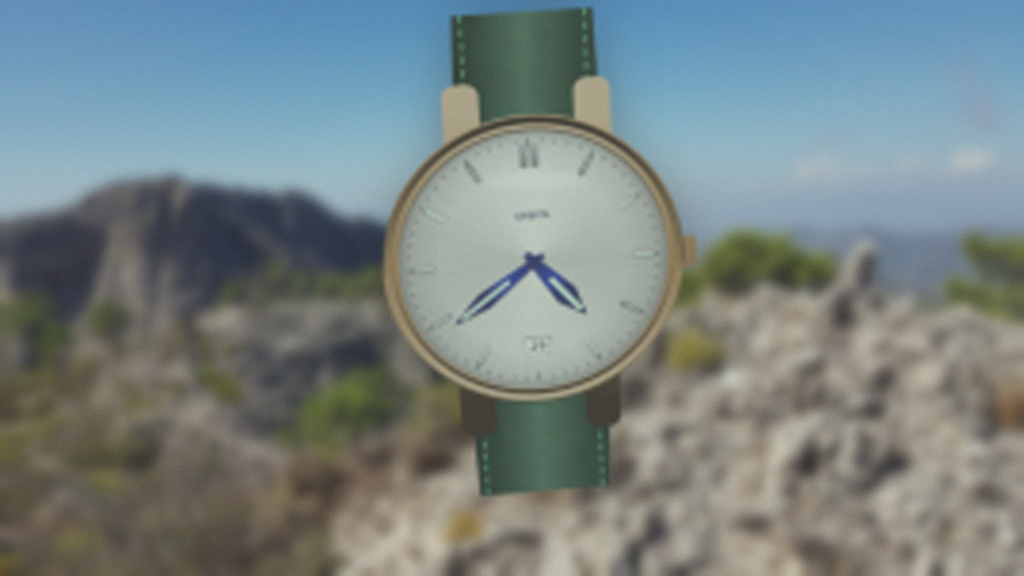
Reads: 4:39
